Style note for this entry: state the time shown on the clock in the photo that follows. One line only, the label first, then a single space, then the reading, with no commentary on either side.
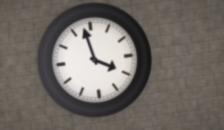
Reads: 3:58
